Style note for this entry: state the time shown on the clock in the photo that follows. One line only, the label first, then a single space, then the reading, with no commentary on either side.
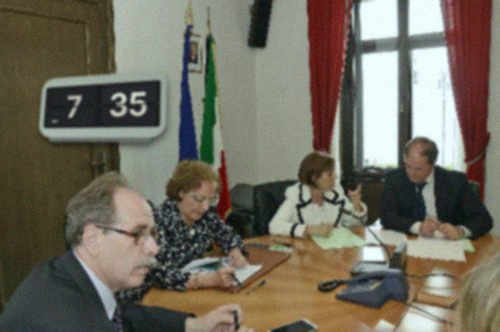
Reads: 7:35
